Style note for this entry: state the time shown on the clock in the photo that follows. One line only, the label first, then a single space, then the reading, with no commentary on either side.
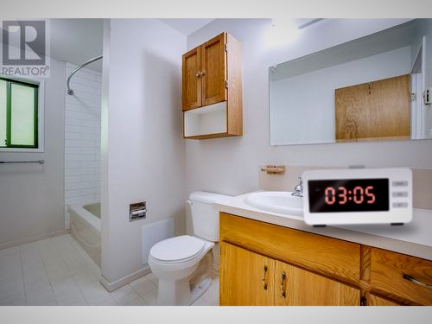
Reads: 3:05
